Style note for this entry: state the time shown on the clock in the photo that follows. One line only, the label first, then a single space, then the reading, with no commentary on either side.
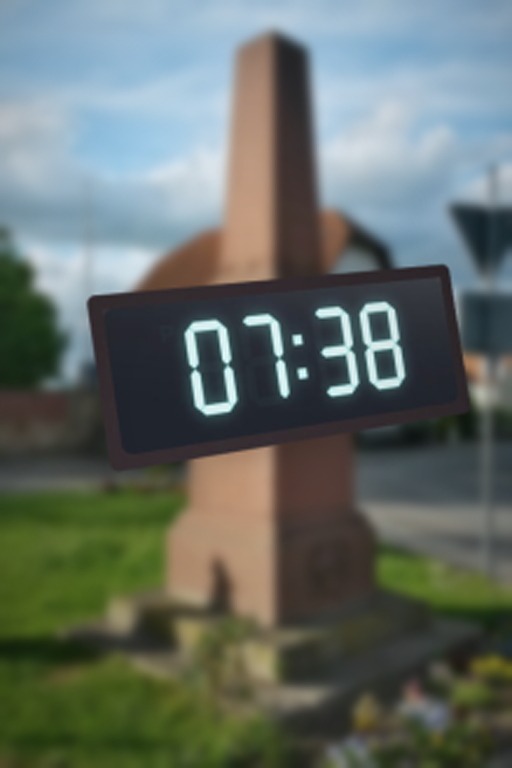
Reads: 7:38
